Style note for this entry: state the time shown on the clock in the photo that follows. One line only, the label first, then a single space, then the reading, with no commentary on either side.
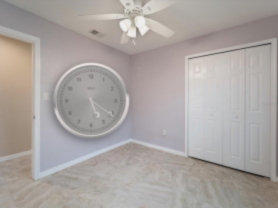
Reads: 5:21
